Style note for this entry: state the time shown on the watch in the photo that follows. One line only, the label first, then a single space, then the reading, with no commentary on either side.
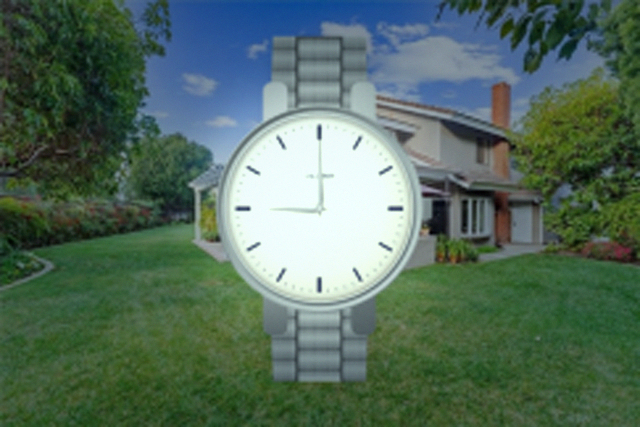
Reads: 9:00
